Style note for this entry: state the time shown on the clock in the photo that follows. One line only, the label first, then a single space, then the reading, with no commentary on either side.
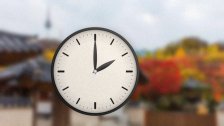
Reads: 2:00
